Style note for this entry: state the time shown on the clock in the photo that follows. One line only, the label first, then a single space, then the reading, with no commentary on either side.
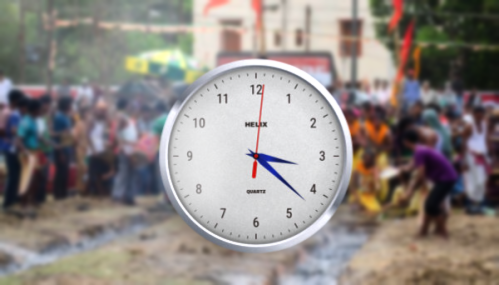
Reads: 3:22:01
